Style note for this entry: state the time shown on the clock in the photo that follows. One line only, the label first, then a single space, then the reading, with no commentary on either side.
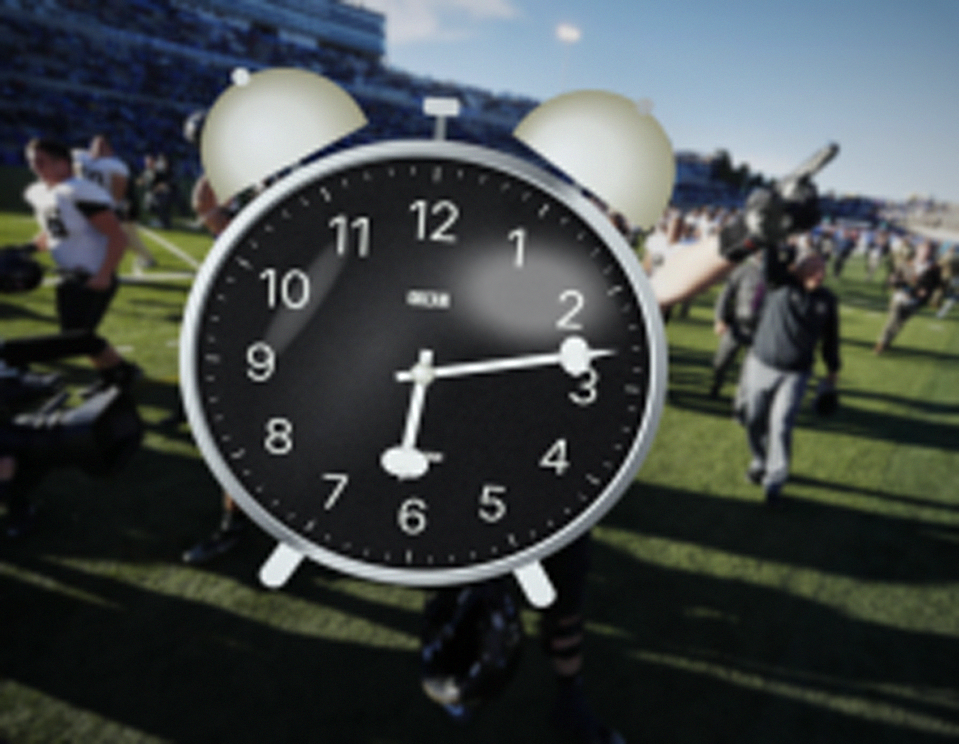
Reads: 6:13
